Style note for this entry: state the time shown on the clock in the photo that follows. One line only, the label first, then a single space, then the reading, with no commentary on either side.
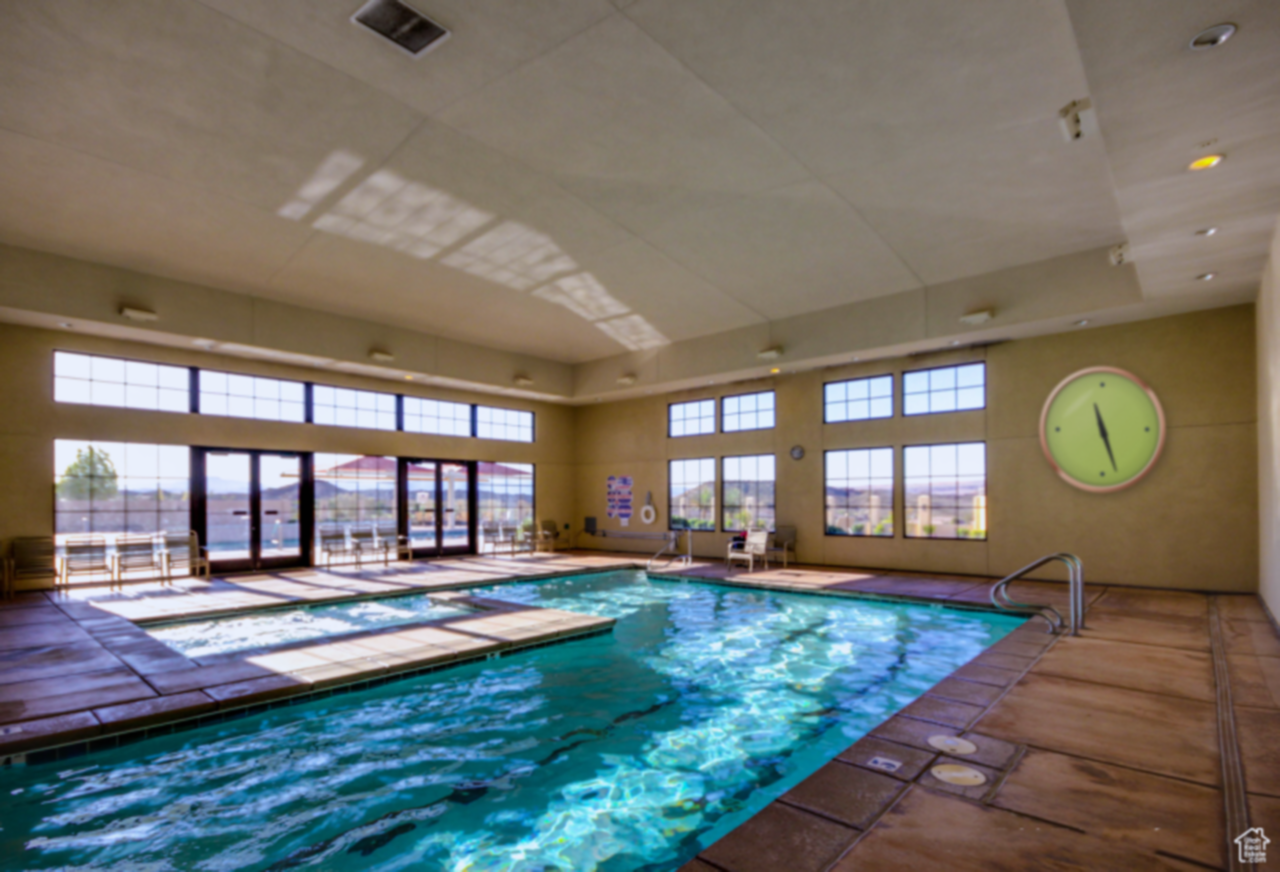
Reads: 11:27
